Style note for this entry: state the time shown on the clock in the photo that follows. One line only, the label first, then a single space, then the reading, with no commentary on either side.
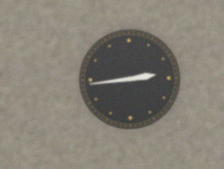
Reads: 2:44
